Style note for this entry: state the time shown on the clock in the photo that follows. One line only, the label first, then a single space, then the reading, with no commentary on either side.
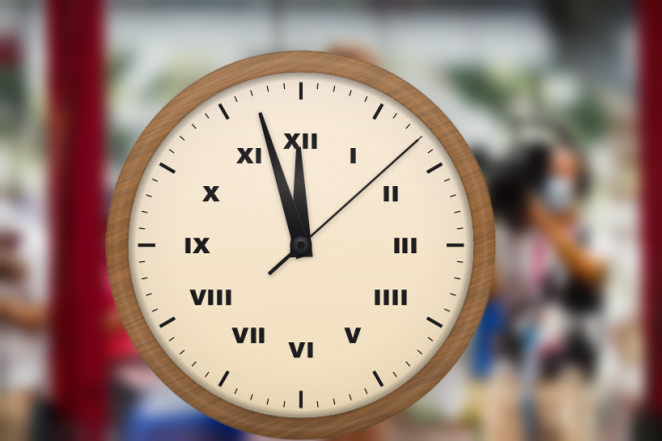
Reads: 11:57:08
